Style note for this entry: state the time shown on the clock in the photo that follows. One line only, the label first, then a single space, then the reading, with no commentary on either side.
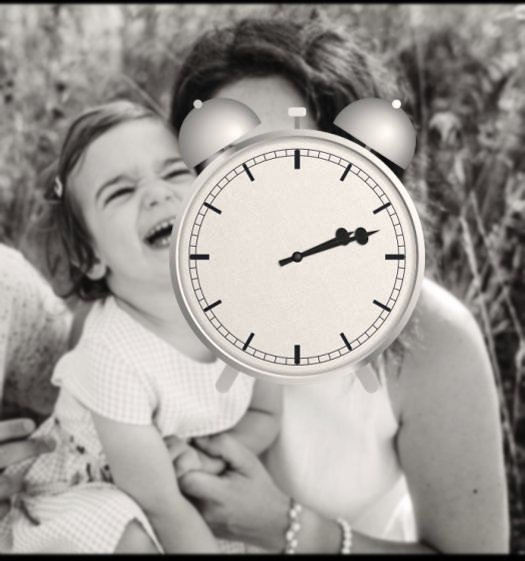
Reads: 2:12
